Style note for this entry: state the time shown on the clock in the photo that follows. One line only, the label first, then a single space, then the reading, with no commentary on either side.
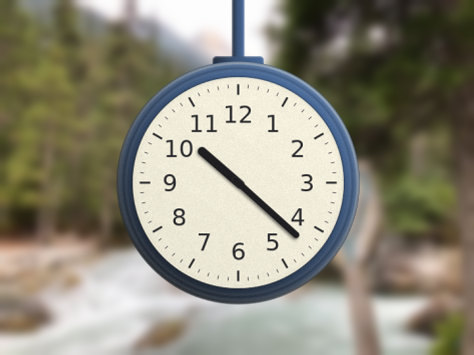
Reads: 10:22
